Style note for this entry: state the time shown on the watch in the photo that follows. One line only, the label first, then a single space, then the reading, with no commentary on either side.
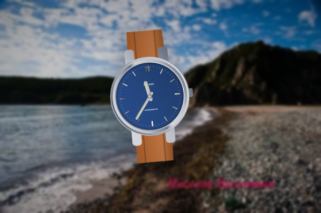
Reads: 11:36
